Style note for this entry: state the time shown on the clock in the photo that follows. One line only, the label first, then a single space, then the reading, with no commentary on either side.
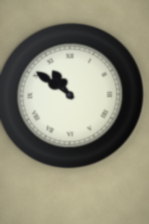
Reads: 10:51
